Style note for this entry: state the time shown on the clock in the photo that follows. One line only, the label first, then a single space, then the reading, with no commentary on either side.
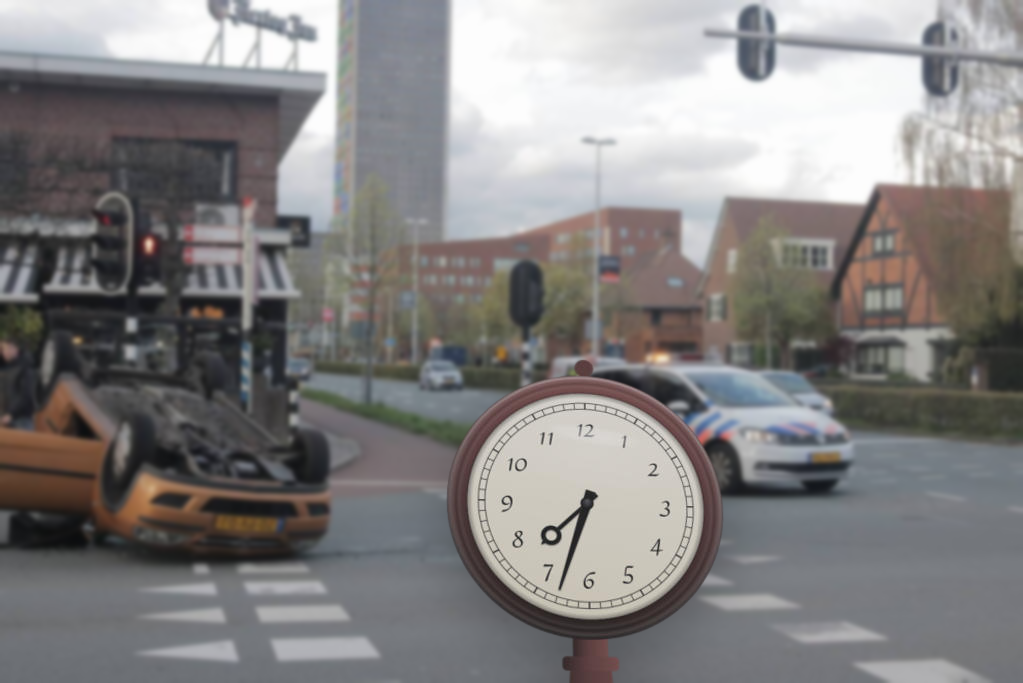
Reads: 7:33
